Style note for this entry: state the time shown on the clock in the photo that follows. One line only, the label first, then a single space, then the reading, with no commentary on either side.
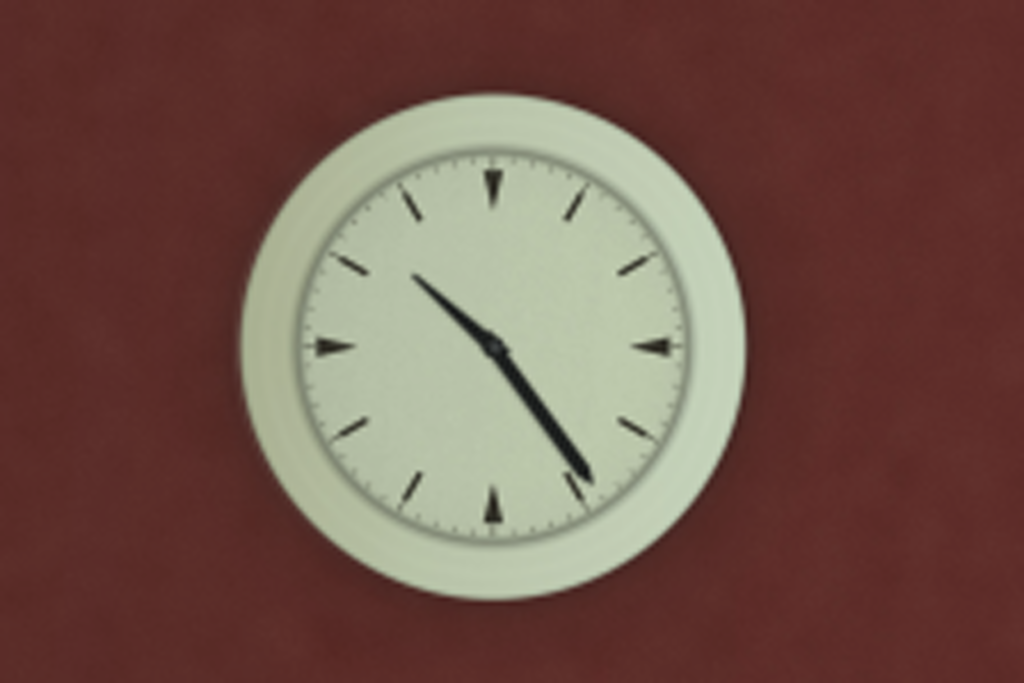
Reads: 10:24
